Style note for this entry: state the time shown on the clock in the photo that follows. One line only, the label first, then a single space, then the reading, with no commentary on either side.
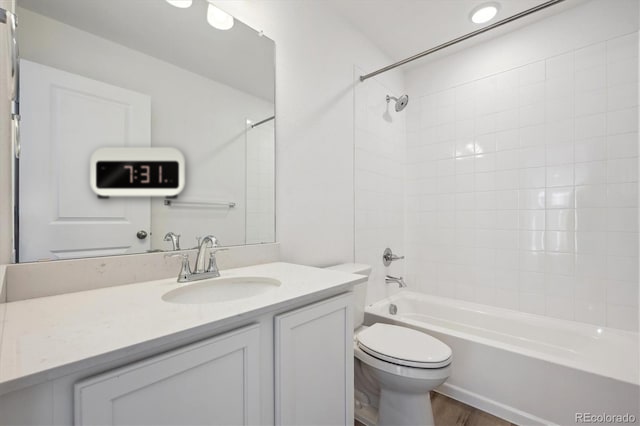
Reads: 7:31
